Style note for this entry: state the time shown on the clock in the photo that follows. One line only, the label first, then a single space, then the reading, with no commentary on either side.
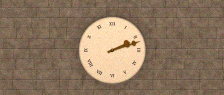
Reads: 2:12
